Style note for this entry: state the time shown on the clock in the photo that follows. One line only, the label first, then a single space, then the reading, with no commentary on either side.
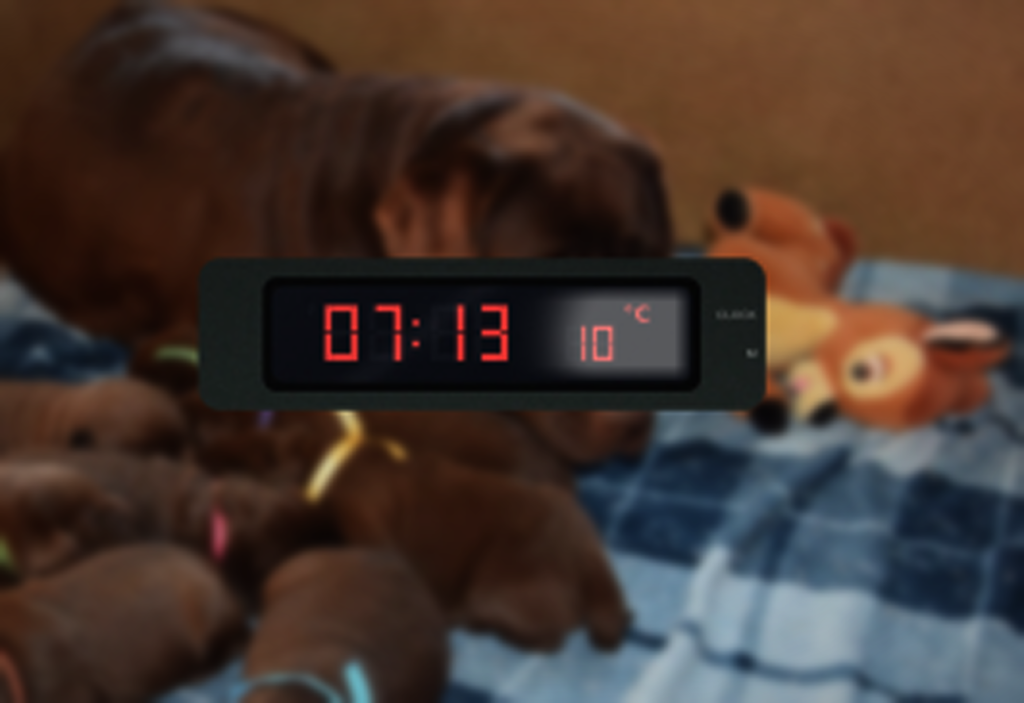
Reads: 7:13
